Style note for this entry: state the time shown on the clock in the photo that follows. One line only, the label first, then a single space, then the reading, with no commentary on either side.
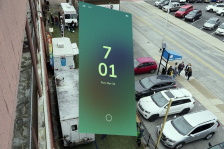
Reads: 7:01
